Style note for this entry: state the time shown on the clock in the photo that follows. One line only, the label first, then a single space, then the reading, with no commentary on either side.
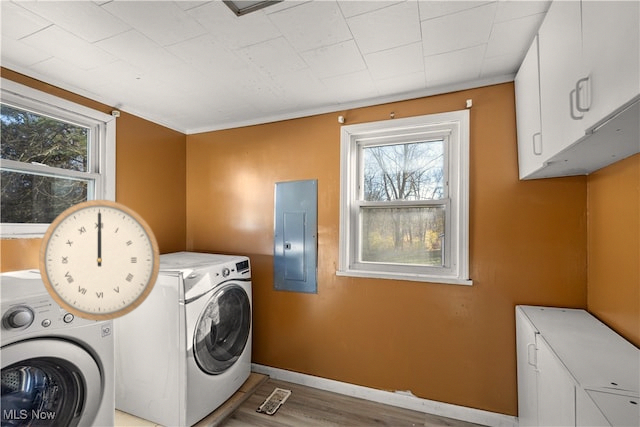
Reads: 12:00
